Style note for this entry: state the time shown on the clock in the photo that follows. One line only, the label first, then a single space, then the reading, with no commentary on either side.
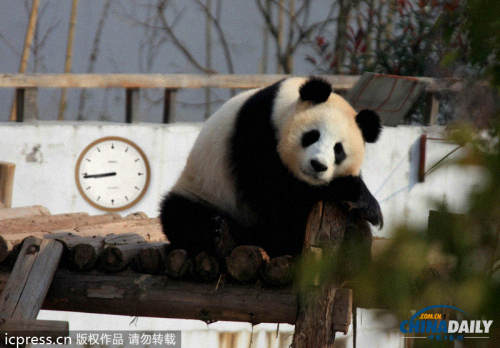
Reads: 8:44
